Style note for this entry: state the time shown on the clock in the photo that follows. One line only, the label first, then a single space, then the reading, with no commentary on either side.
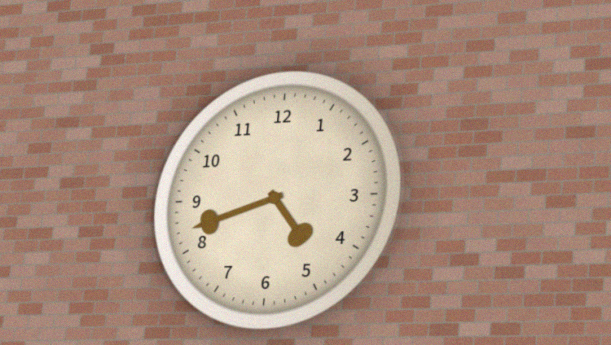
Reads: 4:42
